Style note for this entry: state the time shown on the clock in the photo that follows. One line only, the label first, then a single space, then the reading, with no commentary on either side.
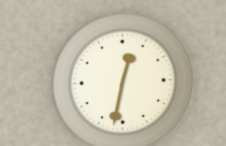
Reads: 12:32
